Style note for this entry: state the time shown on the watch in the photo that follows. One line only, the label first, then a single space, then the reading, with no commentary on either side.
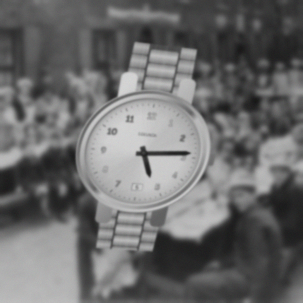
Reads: 5:14
